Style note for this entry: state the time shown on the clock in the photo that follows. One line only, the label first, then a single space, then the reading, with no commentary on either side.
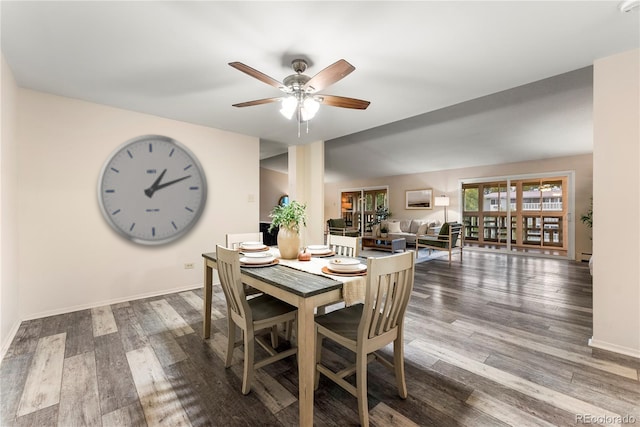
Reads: 1:12
